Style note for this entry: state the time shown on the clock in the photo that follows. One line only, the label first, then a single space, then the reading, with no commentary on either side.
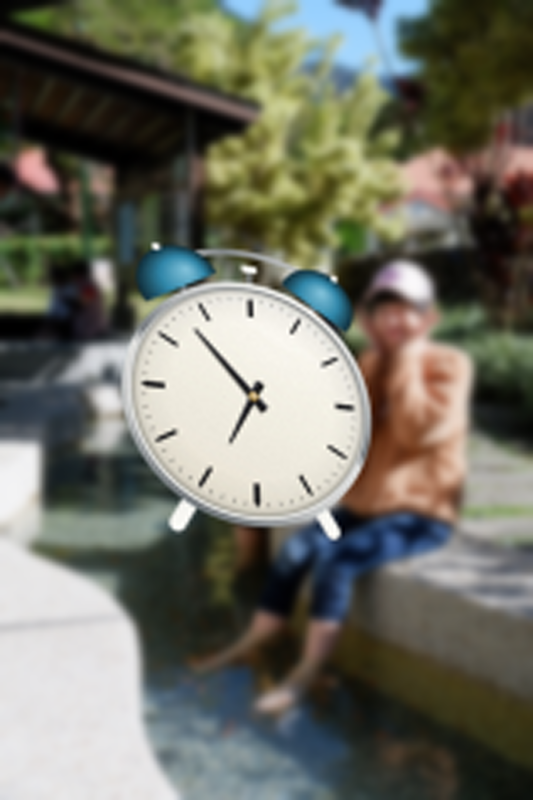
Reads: 6:53
